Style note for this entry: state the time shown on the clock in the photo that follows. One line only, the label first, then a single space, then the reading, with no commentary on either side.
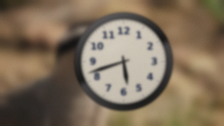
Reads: 5:42
